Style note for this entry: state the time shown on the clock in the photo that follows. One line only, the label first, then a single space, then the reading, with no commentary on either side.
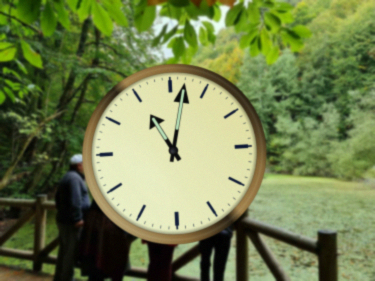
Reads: 11:02
